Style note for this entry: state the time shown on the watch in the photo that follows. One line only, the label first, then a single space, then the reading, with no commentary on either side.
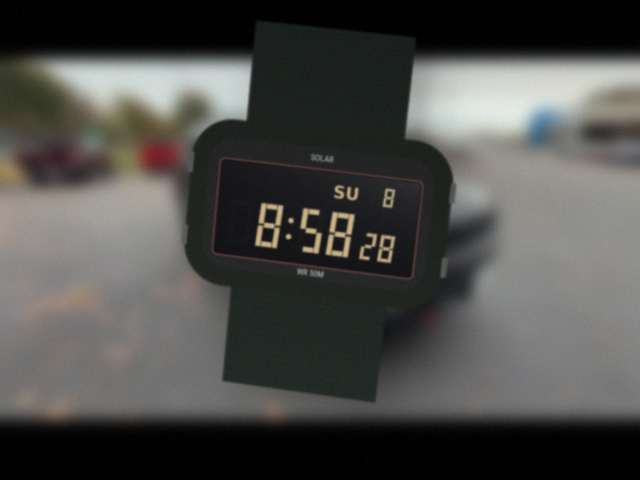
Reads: 8:58:28
